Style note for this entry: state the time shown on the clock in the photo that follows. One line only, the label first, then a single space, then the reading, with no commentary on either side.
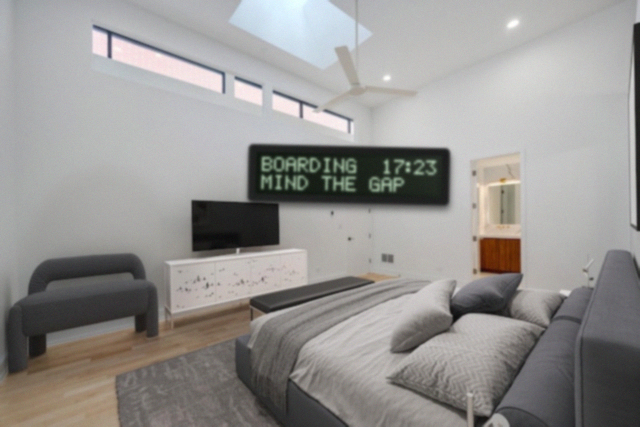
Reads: 17:23
